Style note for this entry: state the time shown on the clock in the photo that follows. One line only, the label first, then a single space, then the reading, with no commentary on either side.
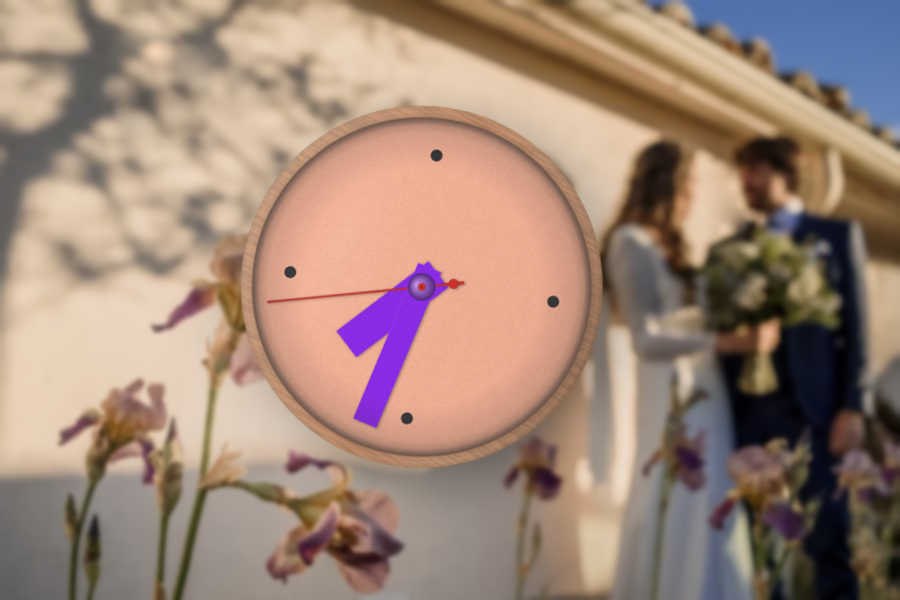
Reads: 7:32:43
